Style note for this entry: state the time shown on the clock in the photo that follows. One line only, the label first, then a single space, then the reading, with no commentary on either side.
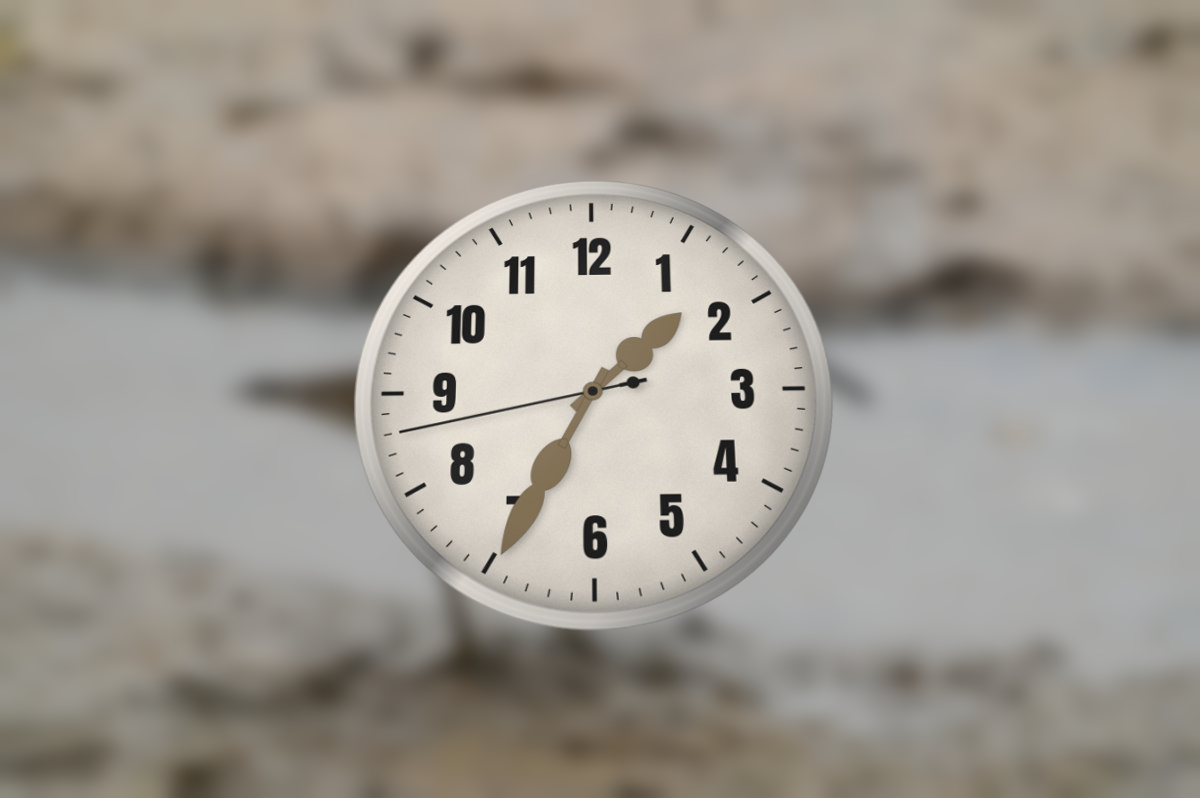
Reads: 1:34:43
